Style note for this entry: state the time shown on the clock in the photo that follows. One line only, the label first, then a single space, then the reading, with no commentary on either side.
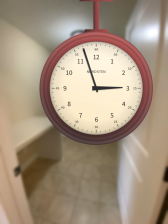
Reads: 2:57
